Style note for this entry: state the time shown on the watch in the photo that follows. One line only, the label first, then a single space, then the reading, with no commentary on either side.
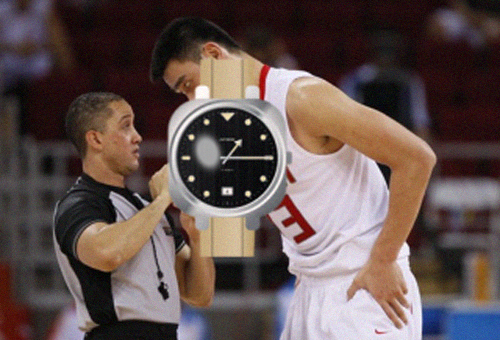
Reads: 1:15
